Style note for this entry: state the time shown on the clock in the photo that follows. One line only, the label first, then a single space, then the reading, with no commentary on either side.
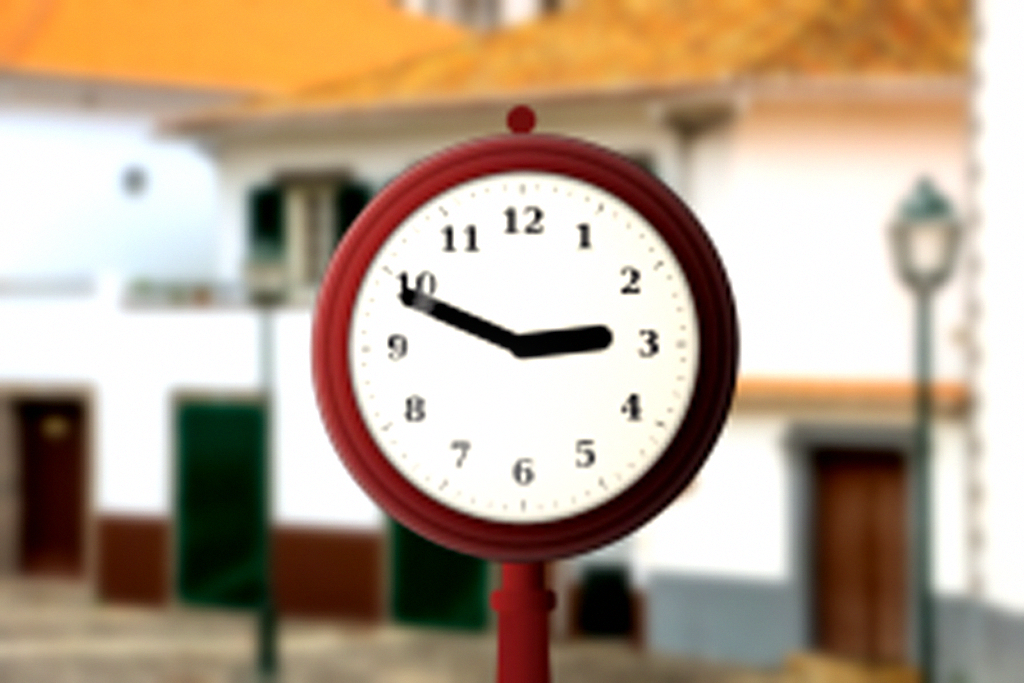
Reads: 2:49
